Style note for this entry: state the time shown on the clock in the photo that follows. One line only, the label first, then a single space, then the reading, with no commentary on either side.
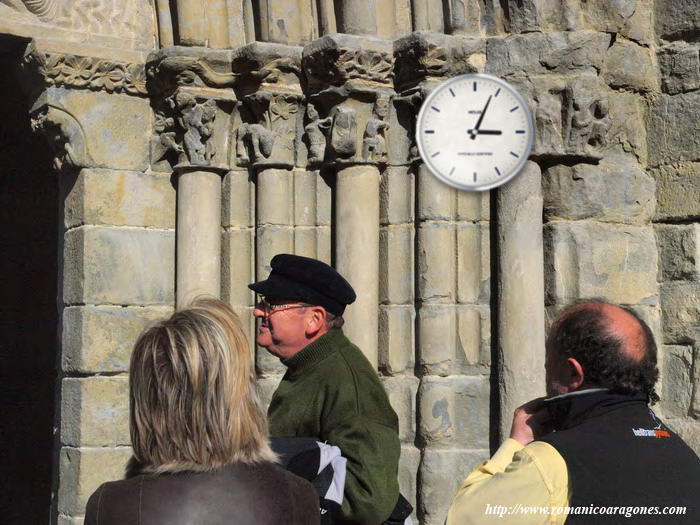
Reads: 3:04
